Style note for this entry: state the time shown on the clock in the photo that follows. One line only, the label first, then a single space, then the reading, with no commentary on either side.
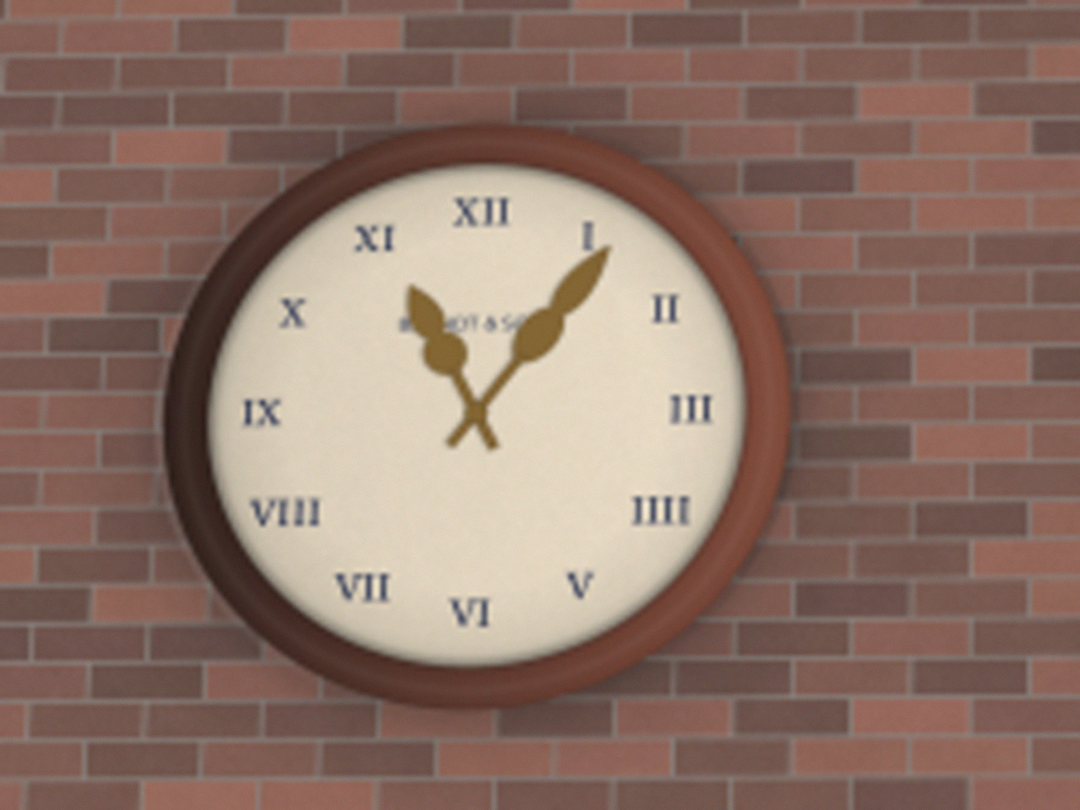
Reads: 11:06
